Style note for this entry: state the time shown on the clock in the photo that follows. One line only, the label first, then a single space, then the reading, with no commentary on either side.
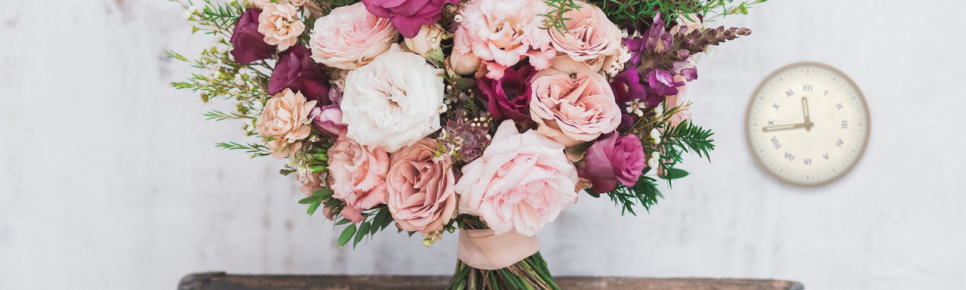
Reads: 11:44
